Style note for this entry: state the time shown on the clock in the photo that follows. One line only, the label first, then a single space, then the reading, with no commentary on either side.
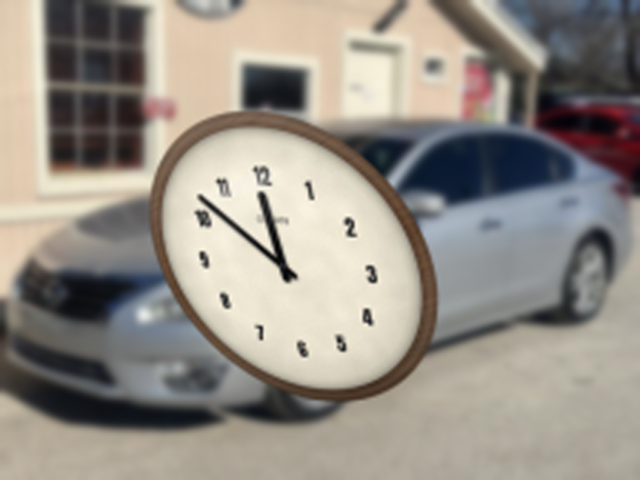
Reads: 11:52
